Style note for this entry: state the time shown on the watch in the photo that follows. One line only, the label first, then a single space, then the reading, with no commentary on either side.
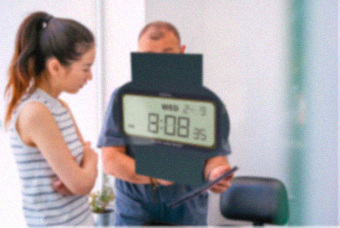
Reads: 8:08
